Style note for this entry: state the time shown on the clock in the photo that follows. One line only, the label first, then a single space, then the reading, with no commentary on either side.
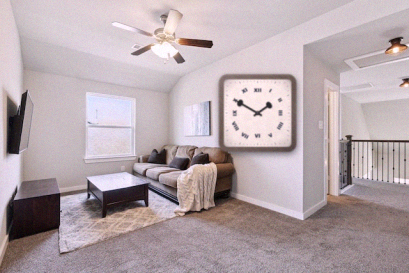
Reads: 1:50
